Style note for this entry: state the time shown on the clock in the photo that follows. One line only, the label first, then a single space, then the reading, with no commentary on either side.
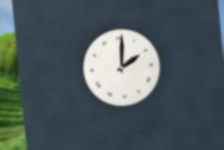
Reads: 2:01
